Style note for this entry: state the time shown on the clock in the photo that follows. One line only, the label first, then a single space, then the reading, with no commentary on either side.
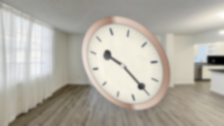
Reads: 10:25
